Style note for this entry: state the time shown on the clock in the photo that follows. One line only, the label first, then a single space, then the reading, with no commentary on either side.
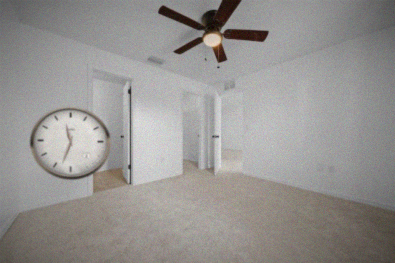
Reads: 11:33
